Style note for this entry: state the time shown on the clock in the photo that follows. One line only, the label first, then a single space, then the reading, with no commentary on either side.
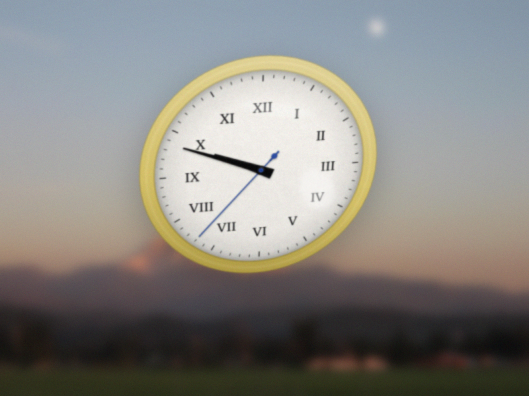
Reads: 9:48:37
